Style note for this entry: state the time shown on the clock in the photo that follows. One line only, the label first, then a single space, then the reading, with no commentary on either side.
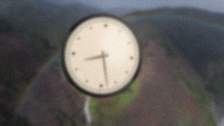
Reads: 8:28
